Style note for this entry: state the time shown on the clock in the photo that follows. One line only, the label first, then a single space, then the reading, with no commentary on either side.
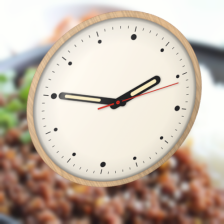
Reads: 1:45:11
